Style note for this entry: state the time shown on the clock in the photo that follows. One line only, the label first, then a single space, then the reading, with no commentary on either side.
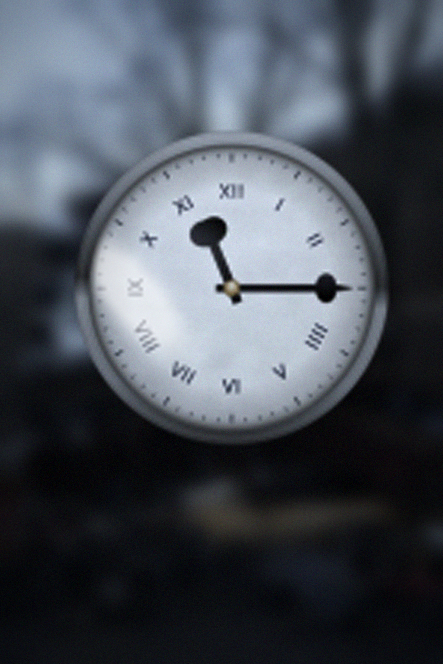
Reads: 11:15
